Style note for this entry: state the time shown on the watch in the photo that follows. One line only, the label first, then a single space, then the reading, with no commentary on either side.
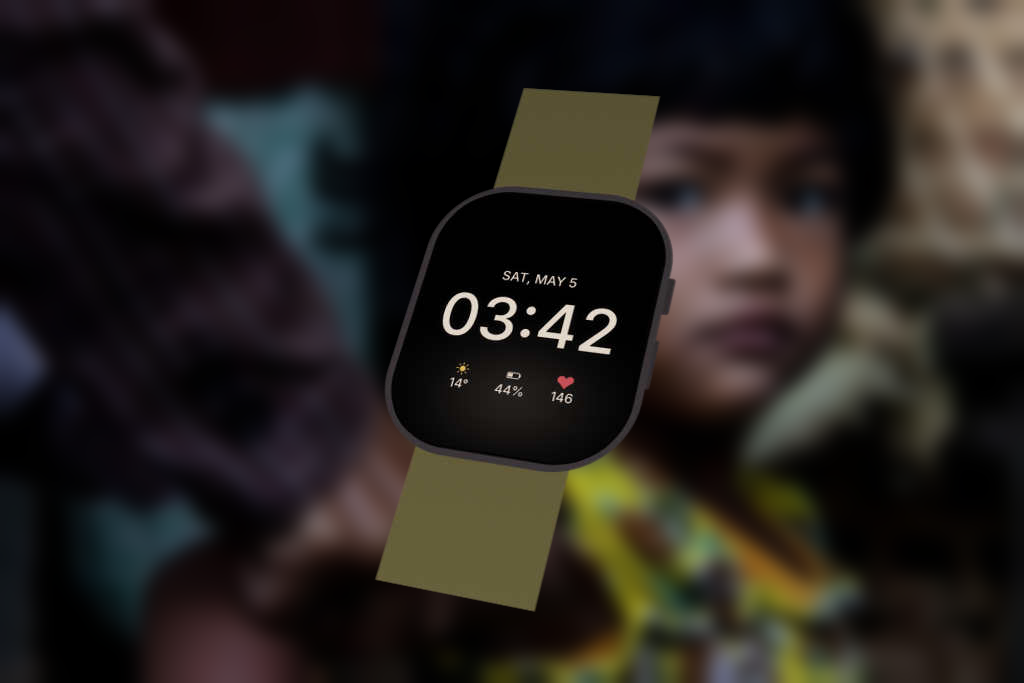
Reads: 3:42
